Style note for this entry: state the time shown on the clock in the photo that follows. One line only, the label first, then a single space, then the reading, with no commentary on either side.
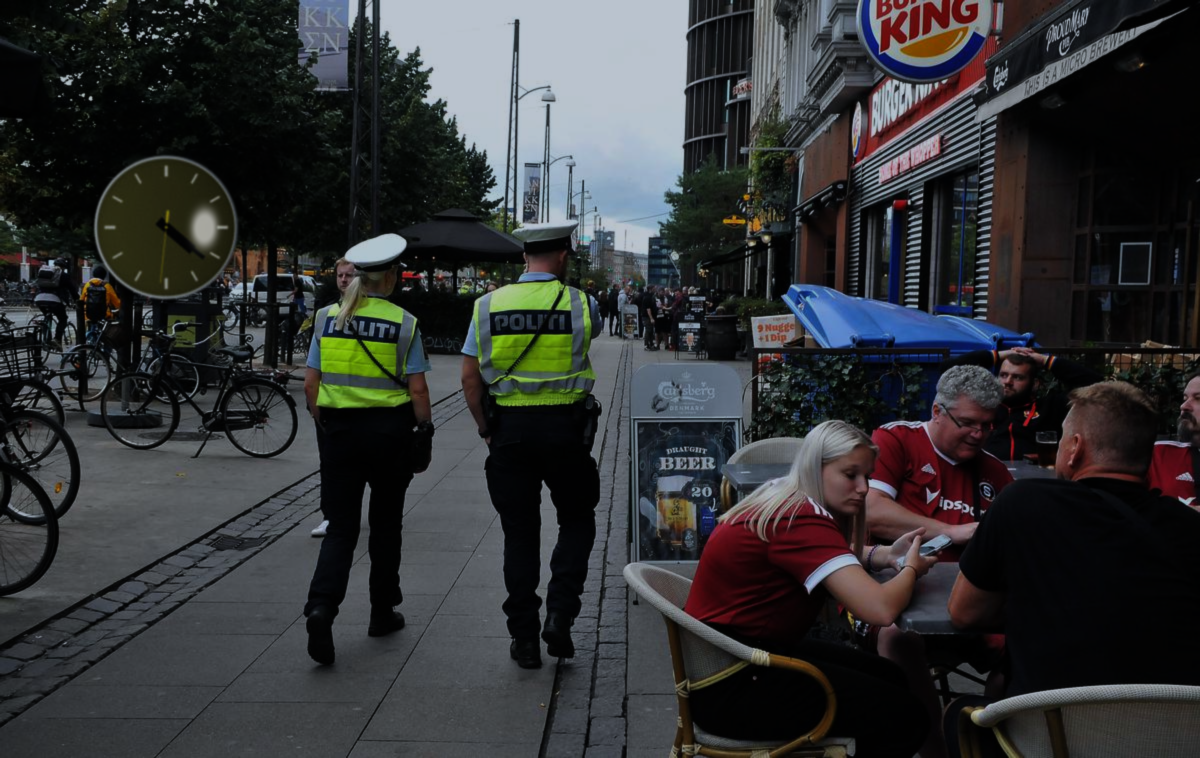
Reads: 4:21:31
